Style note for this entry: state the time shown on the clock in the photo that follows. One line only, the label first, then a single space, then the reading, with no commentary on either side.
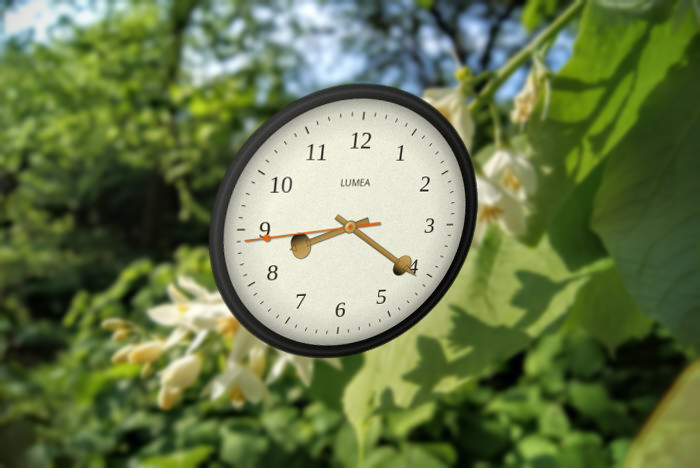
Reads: 8:20:44
